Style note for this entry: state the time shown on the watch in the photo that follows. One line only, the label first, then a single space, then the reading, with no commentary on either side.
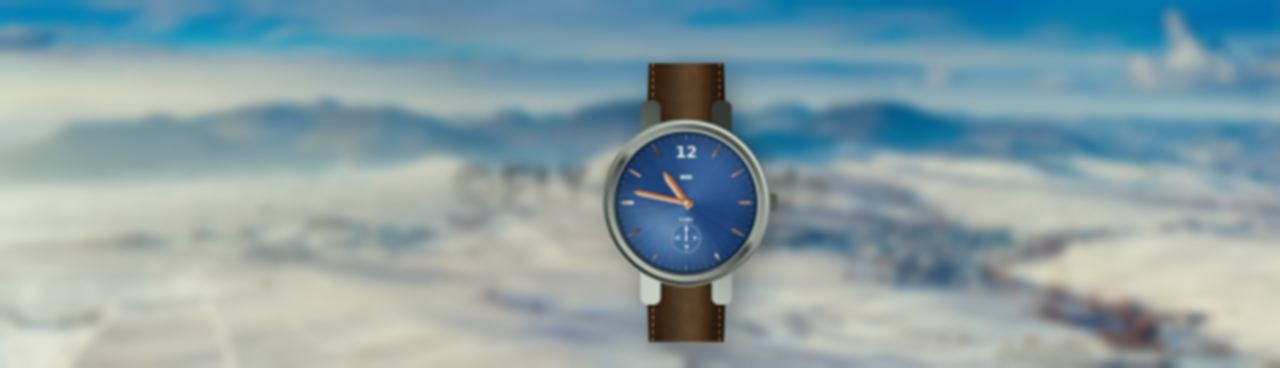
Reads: 10:47
